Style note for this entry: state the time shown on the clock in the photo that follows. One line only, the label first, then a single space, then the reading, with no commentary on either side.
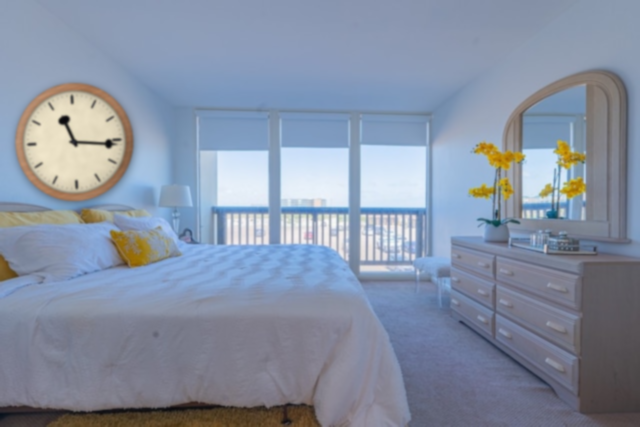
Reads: 11:16
